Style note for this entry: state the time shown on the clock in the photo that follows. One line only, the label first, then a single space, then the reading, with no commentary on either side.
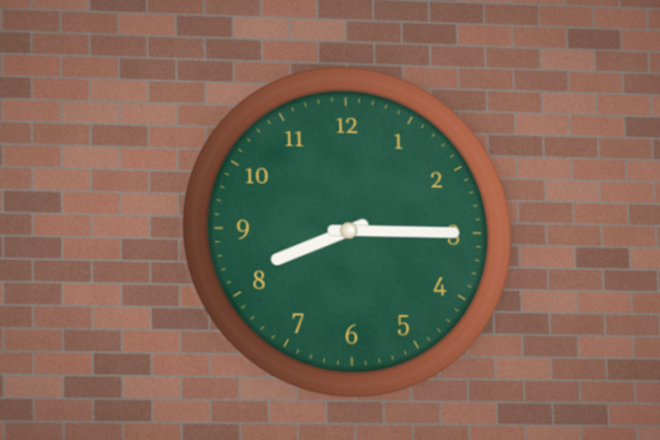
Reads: 8:15
